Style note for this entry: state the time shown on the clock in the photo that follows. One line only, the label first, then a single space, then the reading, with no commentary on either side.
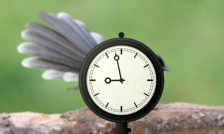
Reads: 8:58
